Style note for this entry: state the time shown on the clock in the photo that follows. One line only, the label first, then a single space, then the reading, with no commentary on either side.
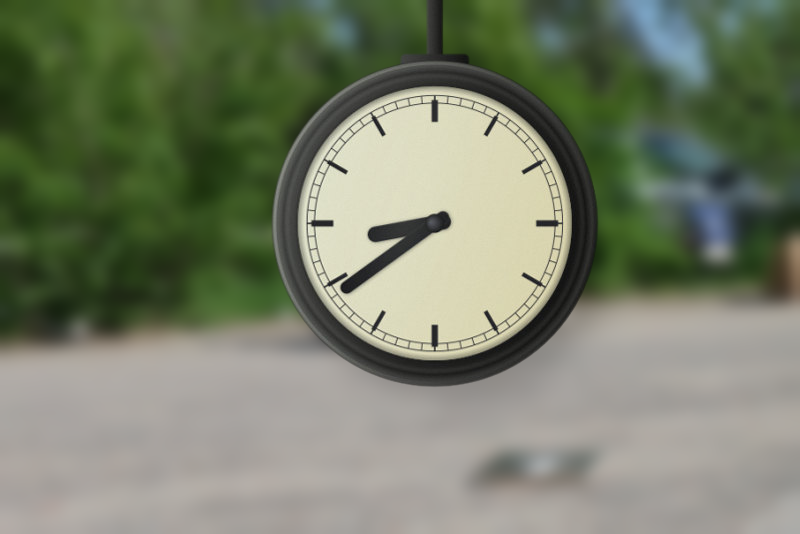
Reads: 8:39
